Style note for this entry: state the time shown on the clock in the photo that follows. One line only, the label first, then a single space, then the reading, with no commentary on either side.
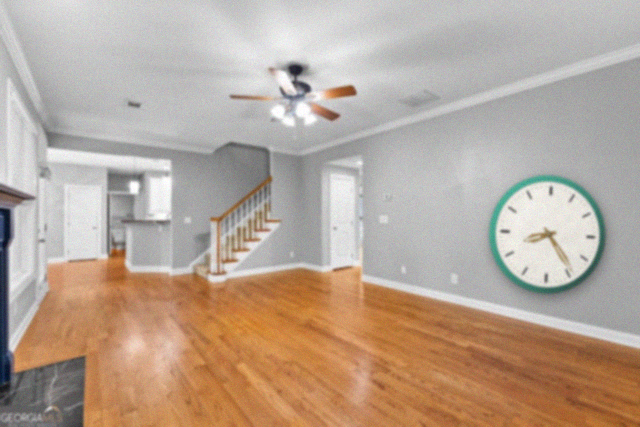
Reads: 8:24
